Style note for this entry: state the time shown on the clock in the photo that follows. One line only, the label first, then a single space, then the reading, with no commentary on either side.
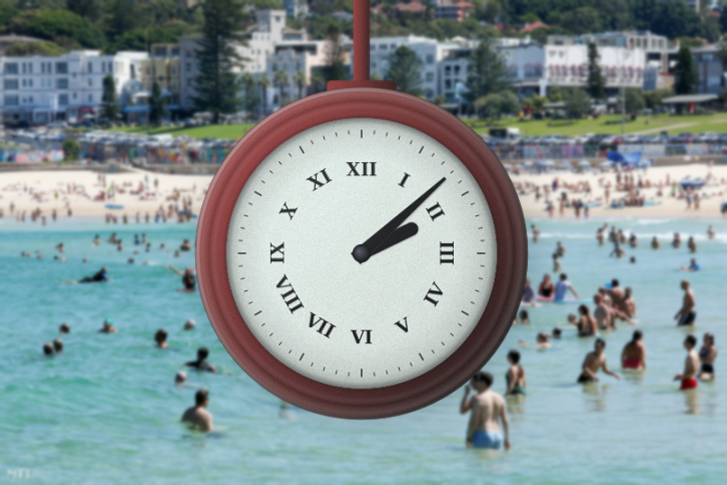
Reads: 2:08
